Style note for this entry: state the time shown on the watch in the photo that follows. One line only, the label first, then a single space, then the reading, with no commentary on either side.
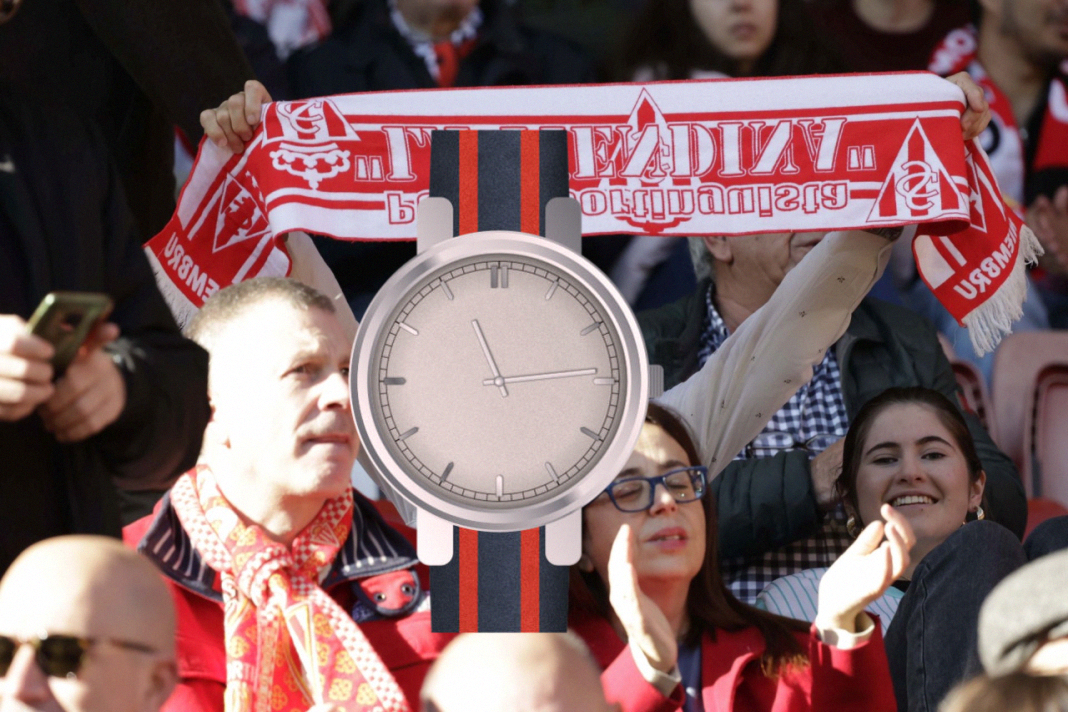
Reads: 11:14
